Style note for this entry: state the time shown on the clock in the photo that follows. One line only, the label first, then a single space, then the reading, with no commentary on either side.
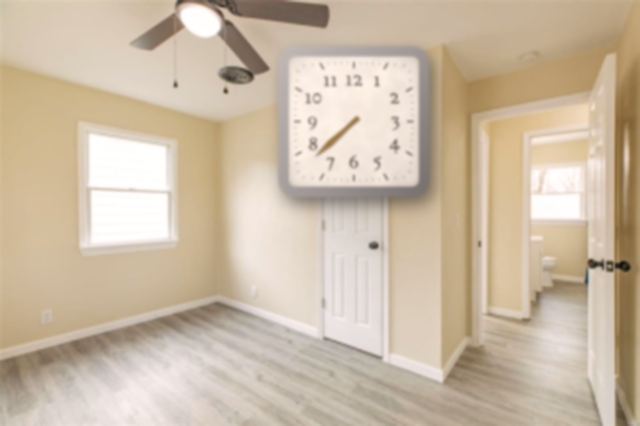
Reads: 7:38
